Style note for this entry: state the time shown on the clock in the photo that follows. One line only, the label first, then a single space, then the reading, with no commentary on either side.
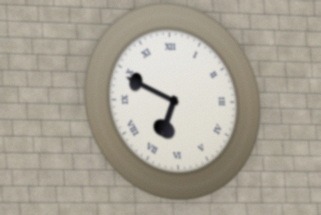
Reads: 6:49
